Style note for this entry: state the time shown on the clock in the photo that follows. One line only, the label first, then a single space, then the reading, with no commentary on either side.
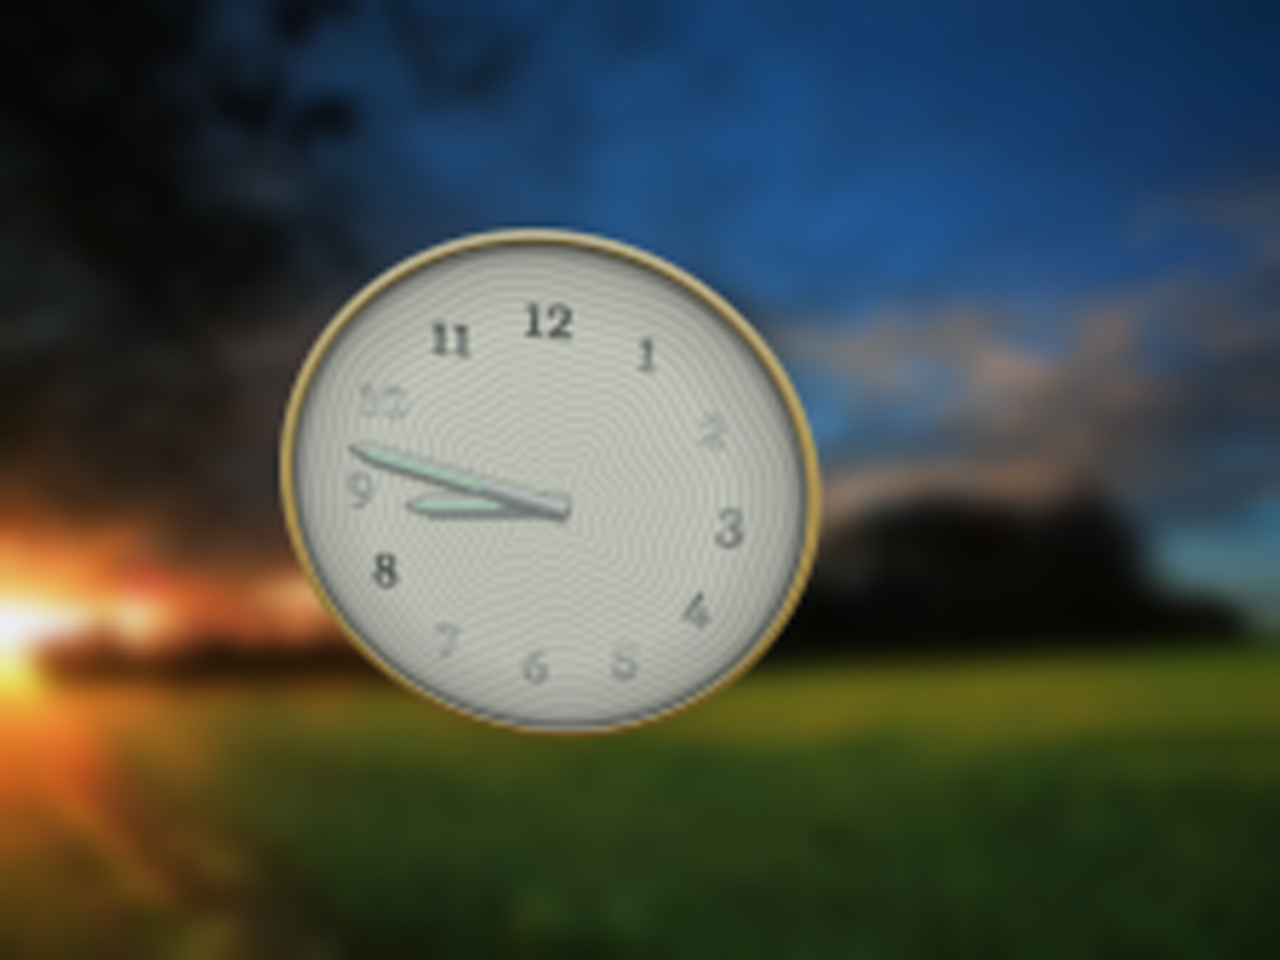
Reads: 8:47
